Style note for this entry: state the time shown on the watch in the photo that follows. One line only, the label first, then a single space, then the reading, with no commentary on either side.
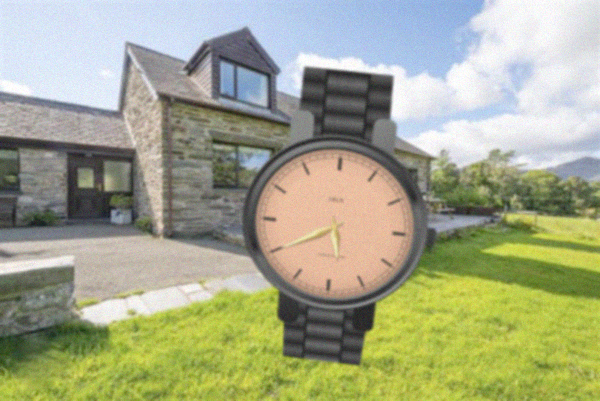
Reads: 5:40
